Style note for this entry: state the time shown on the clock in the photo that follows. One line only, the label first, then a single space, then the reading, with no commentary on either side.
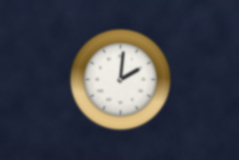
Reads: 2:01
